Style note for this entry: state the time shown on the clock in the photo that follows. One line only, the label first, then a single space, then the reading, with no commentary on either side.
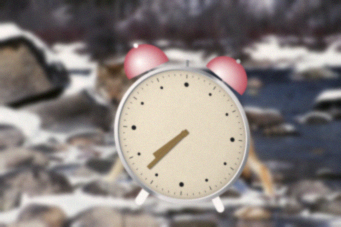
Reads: 7:37
